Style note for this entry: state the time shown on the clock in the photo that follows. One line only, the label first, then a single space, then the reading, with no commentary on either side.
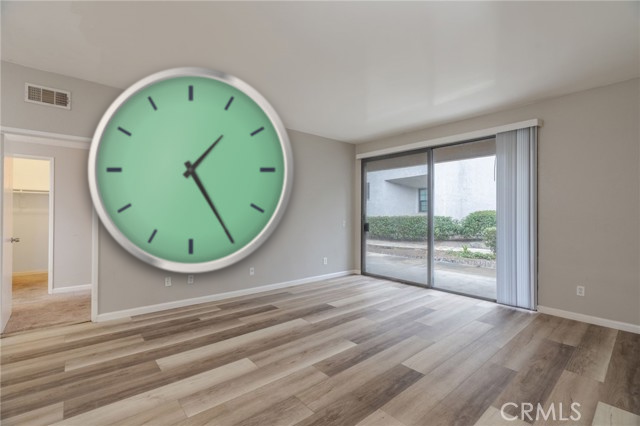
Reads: 1:25
